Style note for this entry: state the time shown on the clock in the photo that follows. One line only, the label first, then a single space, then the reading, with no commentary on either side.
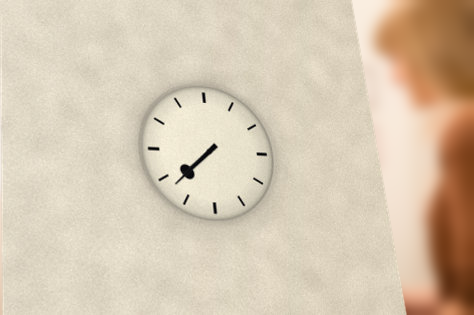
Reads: 7:38
